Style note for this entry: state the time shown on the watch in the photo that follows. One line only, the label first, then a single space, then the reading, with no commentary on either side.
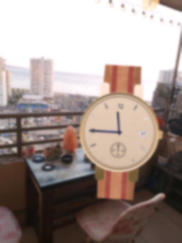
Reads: 11:45
